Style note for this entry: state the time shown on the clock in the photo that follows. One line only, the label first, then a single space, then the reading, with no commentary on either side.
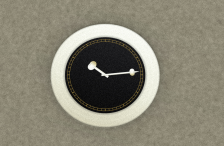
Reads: 10:14
